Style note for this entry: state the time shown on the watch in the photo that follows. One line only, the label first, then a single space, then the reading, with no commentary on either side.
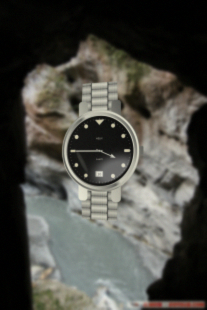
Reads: 3:45
